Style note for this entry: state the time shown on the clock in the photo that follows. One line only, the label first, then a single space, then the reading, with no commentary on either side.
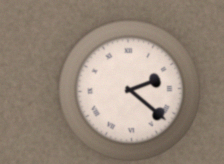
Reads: 2:22
